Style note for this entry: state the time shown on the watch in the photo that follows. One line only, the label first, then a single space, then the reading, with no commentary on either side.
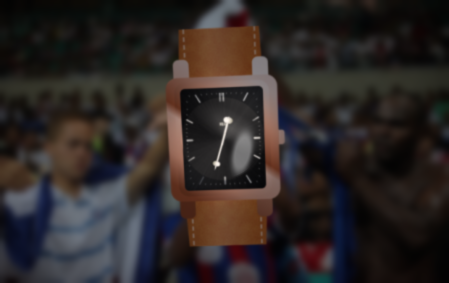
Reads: 12:33
